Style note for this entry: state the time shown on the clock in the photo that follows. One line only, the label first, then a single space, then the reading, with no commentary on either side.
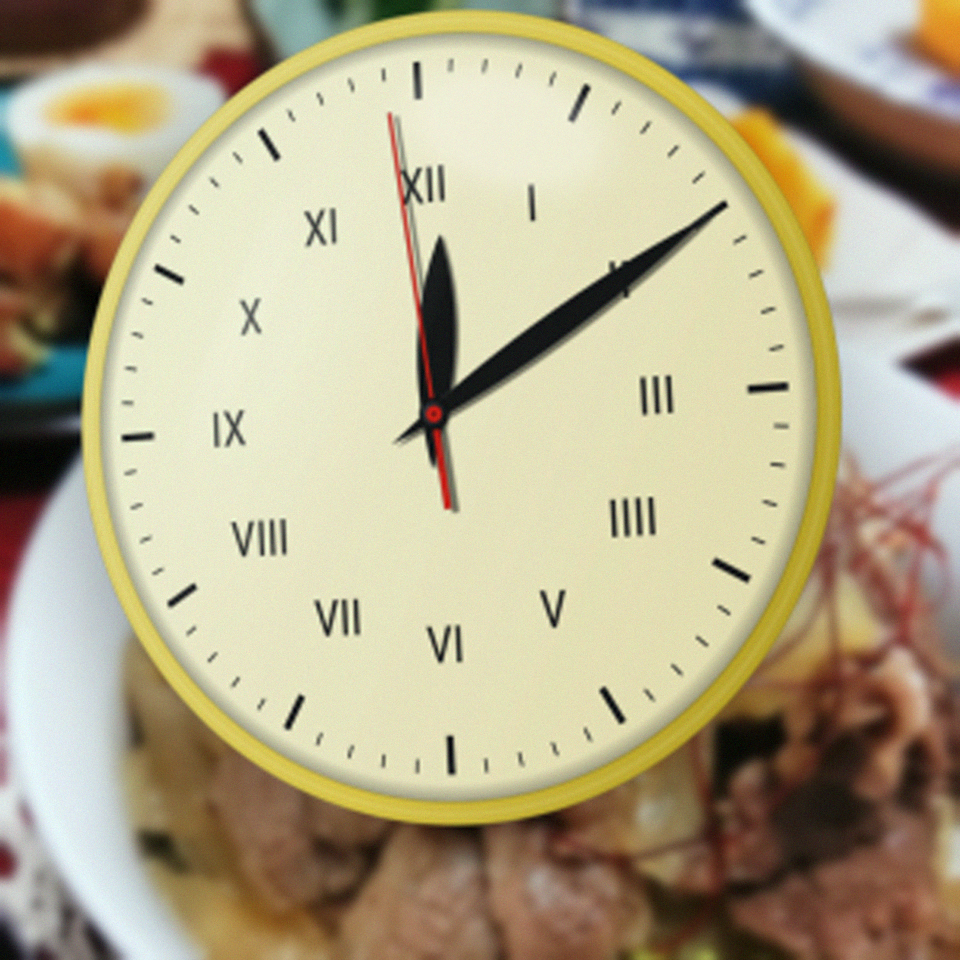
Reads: 12:09:59
